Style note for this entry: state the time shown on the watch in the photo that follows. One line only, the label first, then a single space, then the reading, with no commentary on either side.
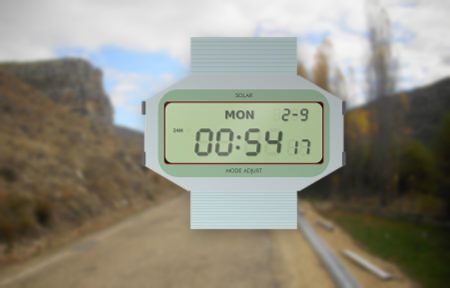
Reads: 0:54:17
